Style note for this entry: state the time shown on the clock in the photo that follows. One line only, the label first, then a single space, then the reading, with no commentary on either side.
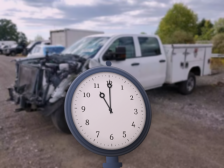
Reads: 11:00
